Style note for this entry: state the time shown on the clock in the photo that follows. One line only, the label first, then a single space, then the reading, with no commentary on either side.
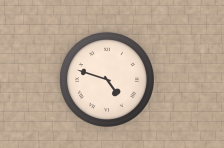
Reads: 4:48
